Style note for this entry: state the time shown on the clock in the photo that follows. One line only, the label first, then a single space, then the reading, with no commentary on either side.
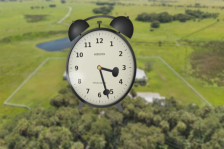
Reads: 3:27
